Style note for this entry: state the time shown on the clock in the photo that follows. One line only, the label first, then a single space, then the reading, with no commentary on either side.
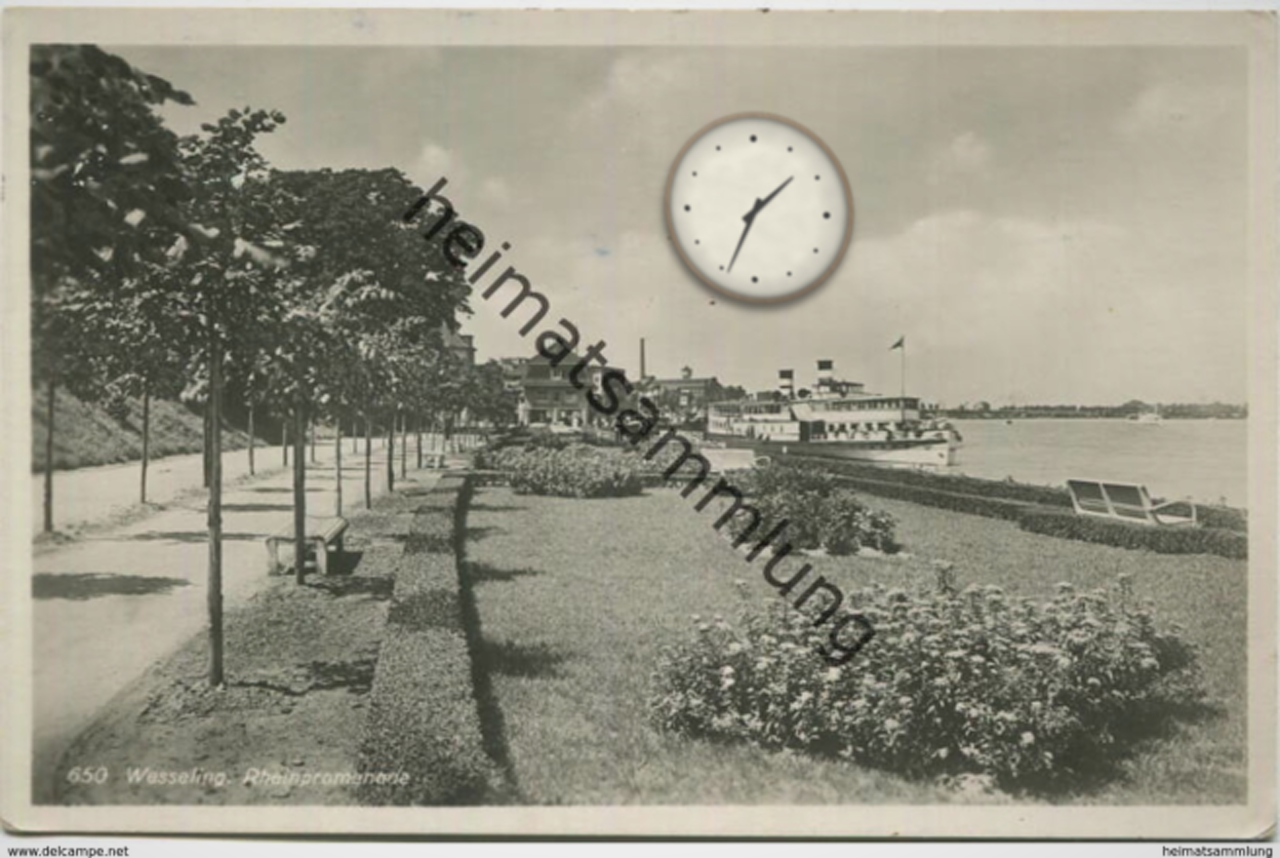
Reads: 1:34
